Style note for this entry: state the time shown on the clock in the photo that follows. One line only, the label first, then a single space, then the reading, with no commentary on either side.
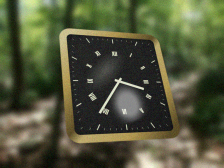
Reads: 3:36
